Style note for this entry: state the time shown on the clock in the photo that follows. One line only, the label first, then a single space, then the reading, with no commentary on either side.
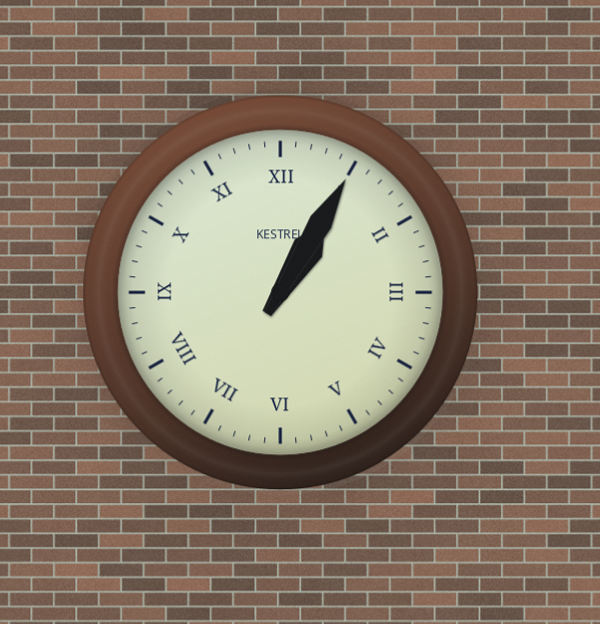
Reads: 1:05
